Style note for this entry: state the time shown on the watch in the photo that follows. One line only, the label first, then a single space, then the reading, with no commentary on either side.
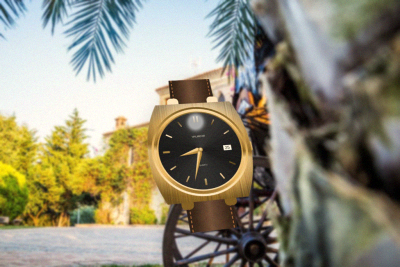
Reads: 8:33
